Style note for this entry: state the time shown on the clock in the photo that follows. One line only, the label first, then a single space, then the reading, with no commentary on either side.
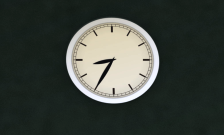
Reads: 8:35
